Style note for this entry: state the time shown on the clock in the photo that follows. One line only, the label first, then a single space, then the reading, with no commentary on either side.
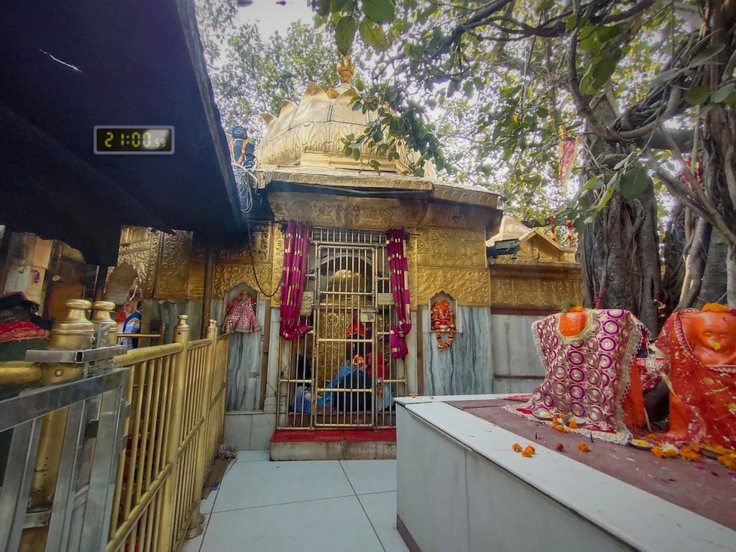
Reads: 21:00
